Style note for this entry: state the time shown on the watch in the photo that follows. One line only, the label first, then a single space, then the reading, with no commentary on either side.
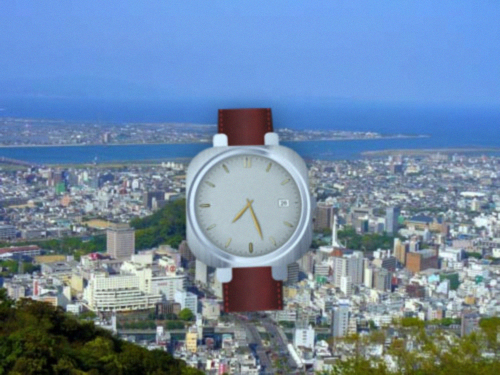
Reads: 7:27
